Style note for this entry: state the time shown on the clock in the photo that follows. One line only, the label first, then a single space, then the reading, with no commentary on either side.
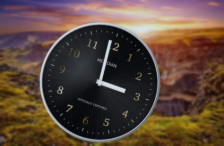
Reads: 2:59
